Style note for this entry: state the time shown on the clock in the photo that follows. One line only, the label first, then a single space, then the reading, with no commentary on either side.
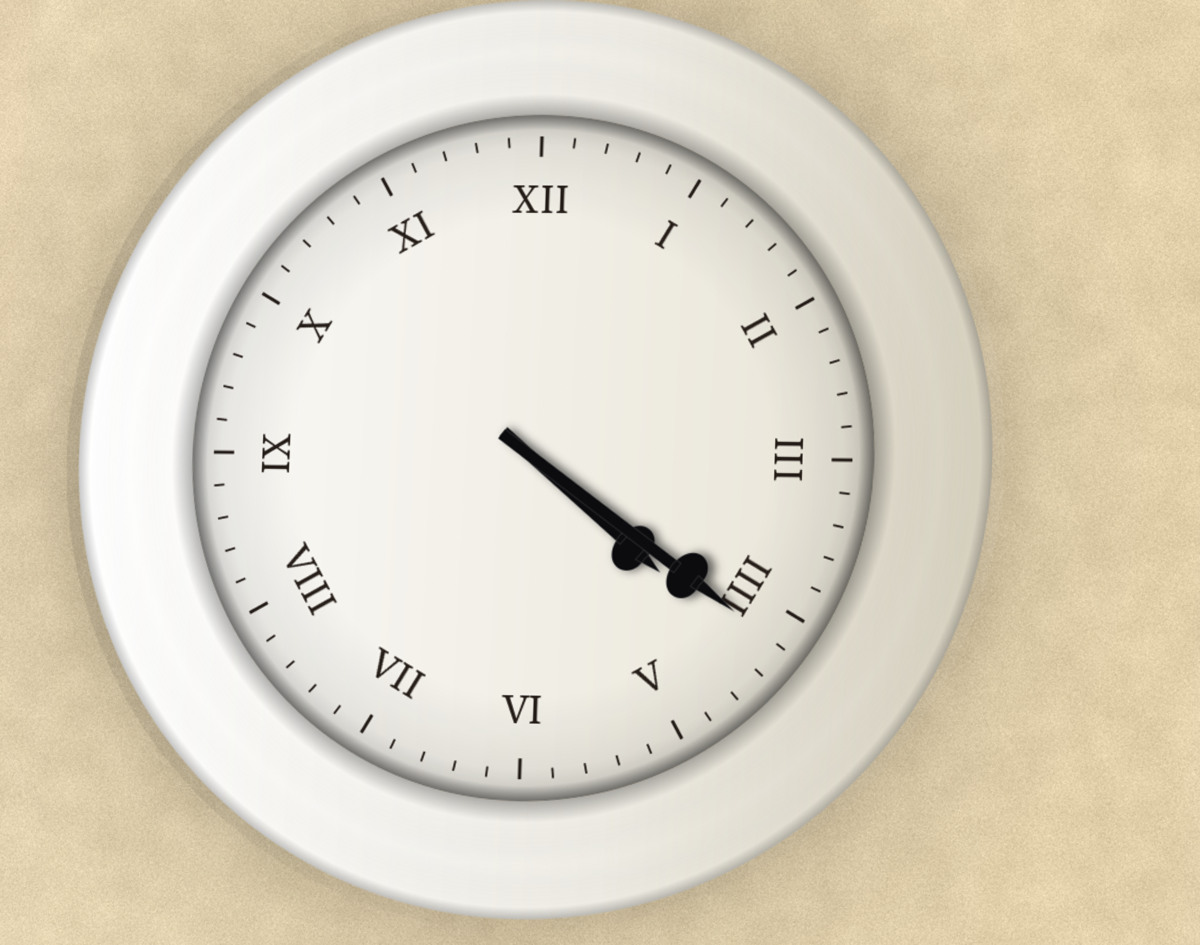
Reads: 4:21
